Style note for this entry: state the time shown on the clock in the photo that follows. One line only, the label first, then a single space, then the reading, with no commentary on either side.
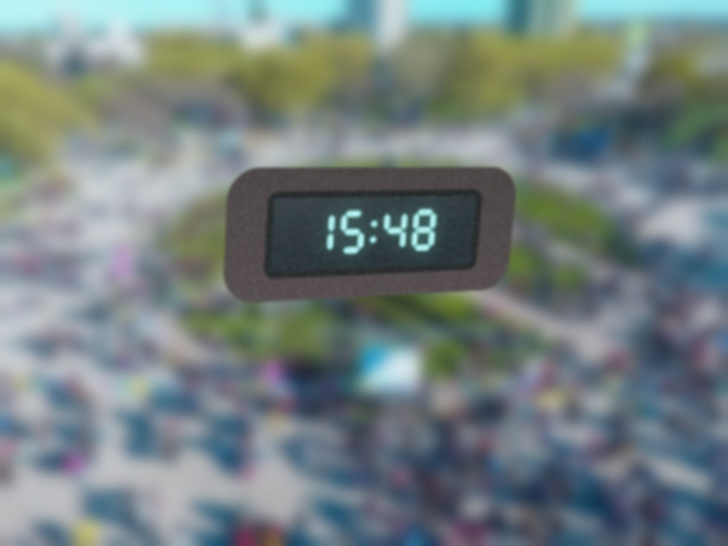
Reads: 15:48
